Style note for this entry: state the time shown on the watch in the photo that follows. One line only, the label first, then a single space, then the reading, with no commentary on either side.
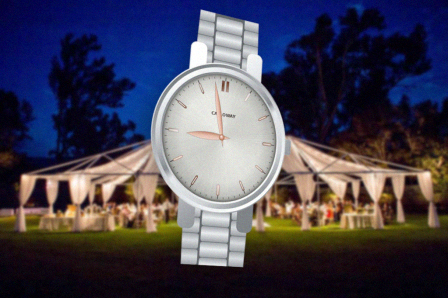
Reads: 8:58
